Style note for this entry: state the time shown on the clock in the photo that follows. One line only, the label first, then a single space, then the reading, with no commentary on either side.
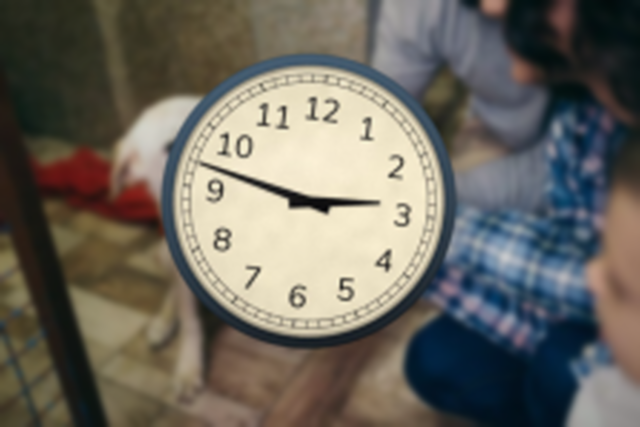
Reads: 2:47
